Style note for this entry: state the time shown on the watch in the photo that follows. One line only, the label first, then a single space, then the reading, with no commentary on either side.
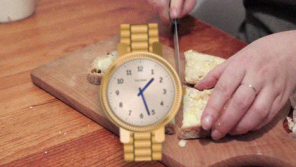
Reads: 1:27
